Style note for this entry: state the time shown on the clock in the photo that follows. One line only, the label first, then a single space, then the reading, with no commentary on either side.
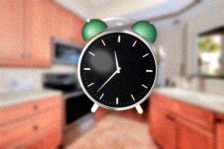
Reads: 11:37
